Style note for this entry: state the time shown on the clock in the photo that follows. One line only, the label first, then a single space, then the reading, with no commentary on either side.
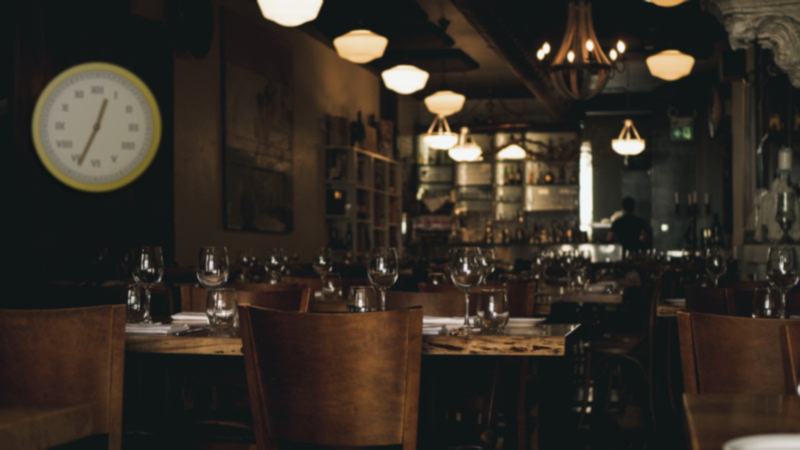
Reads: 12:34
